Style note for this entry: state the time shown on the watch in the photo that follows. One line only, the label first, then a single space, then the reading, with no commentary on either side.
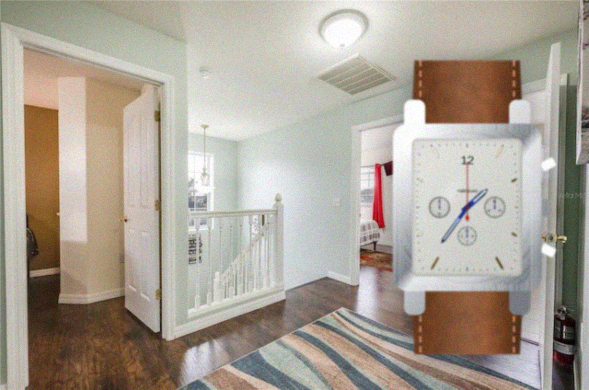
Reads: 1:36
